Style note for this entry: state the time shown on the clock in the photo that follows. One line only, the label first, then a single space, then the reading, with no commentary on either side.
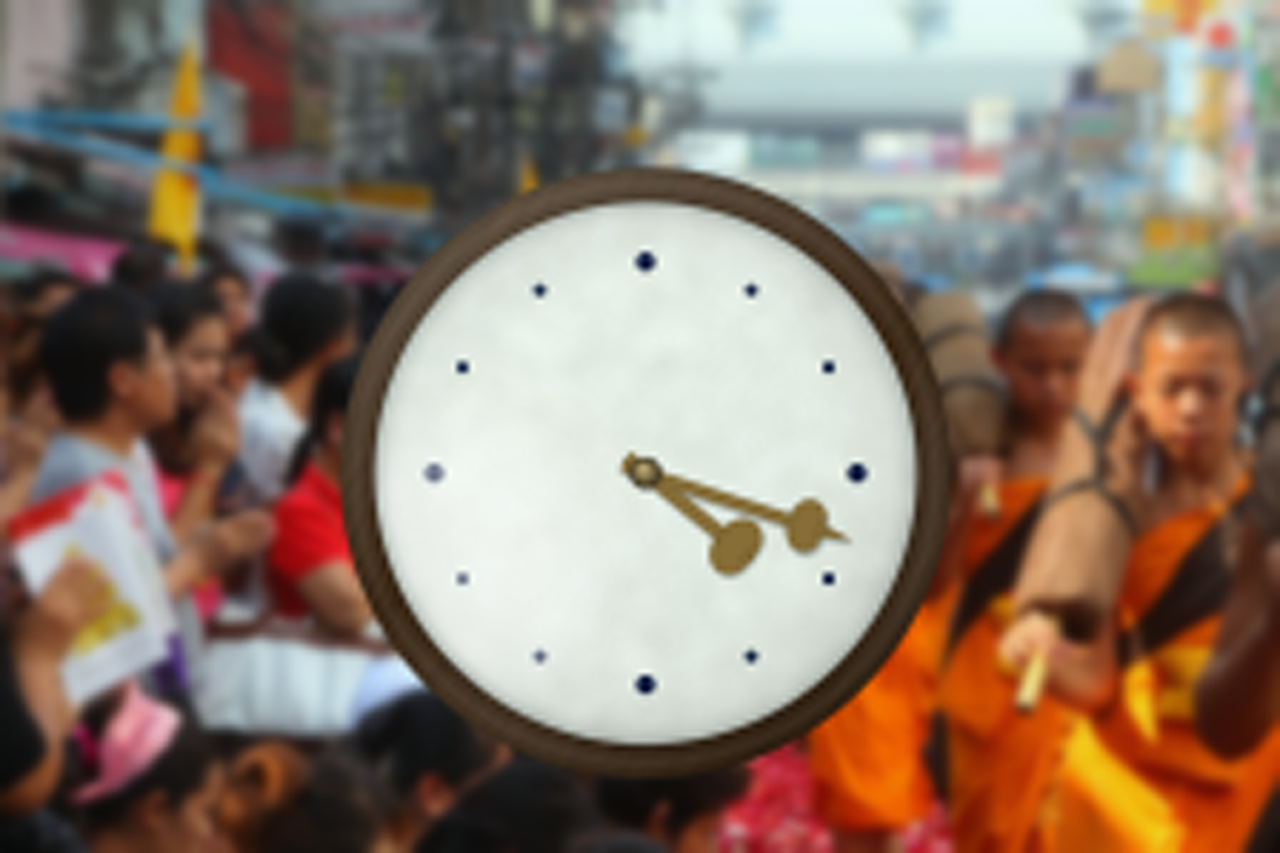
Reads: 4:18
